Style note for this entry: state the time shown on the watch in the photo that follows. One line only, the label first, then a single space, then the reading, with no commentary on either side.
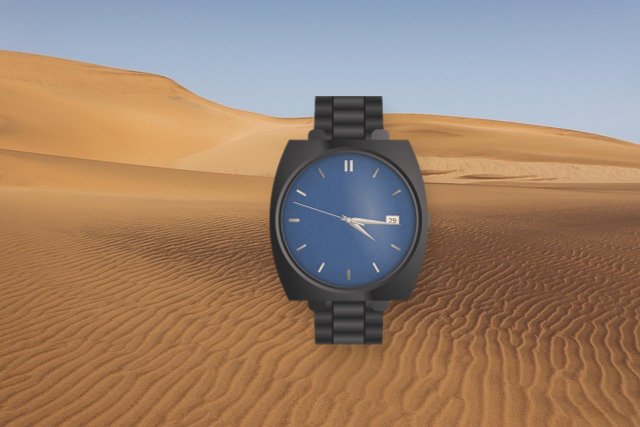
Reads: 4:15:48
